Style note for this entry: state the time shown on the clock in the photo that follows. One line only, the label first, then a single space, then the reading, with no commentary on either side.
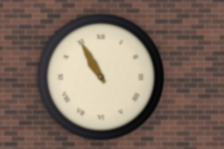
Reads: 10:55
